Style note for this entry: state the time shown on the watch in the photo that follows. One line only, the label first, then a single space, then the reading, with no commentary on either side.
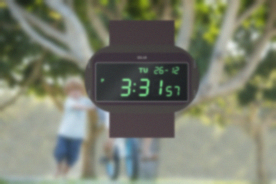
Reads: 3:31
